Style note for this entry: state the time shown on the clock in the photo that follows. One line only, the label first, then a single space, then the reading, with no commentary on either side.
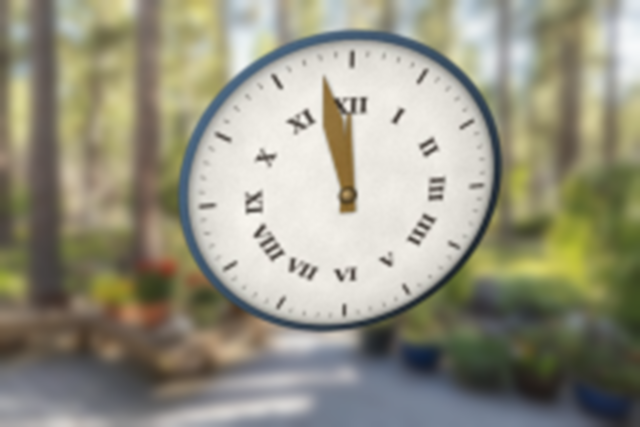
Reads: 11:58
